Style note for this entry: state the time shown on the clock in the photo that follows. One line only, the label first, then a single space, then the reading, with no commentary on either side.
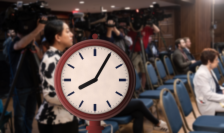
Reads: 8:05
